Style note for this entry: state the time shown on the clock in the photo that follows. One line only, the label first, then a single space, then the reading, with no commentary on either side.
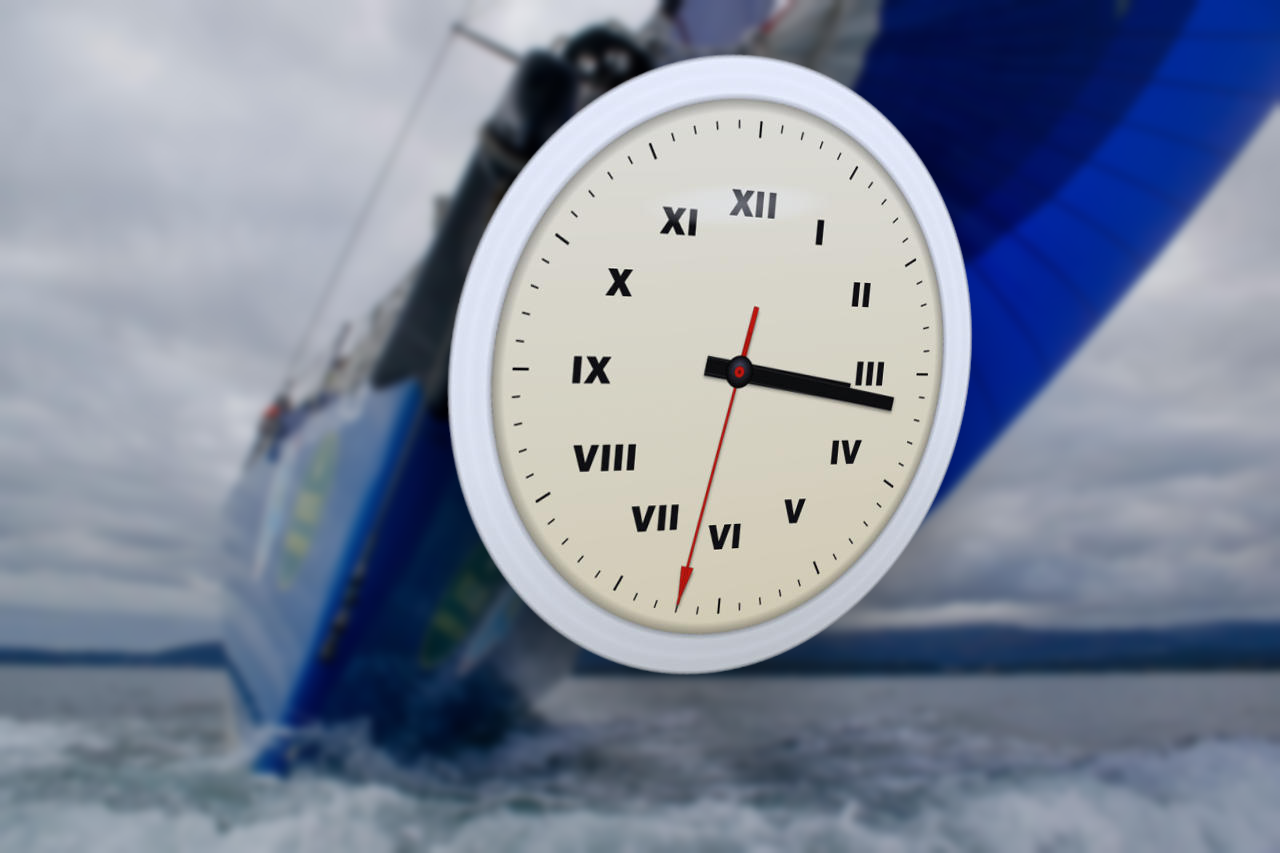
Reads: 3:16:32
